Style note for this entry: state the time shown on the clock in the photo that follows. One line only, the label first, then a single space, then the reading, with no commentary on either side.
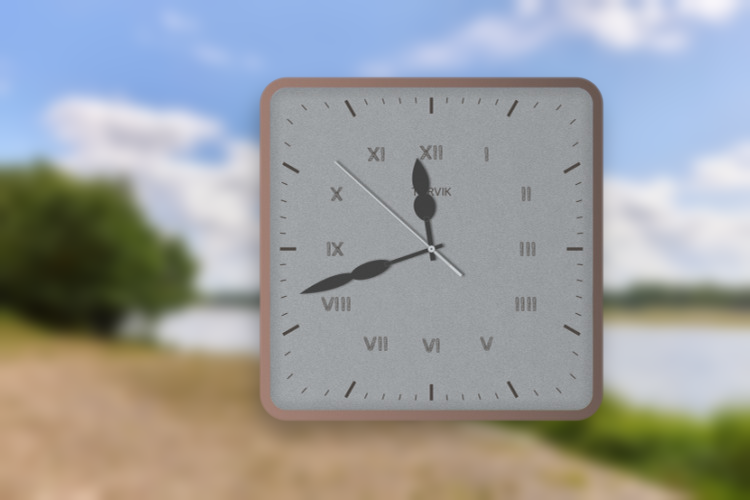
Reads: 11:41:52
